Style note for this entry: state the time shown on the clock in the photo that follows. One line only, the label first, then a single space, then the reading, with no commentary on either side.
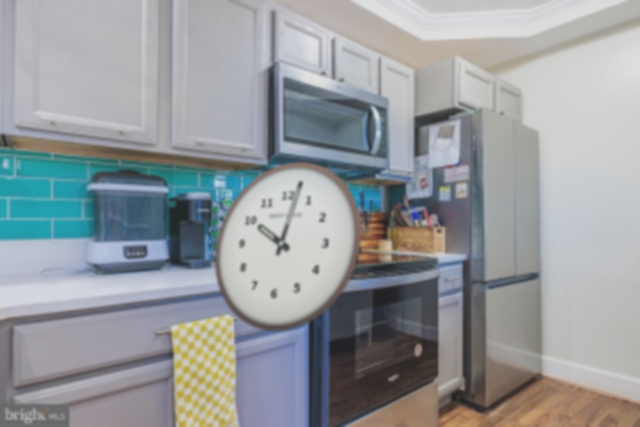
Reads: 10:02
